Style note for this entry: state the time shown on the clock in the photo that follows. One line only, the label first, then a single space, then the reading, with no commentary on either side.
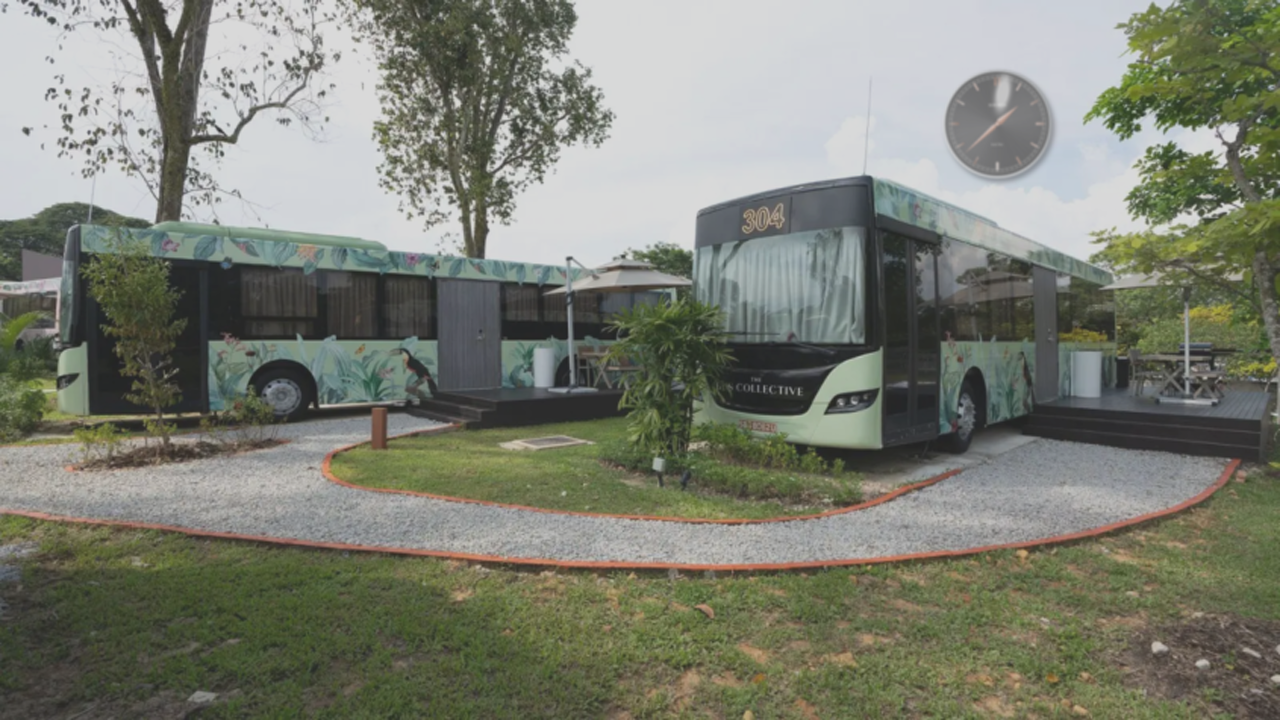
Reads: 1:38
